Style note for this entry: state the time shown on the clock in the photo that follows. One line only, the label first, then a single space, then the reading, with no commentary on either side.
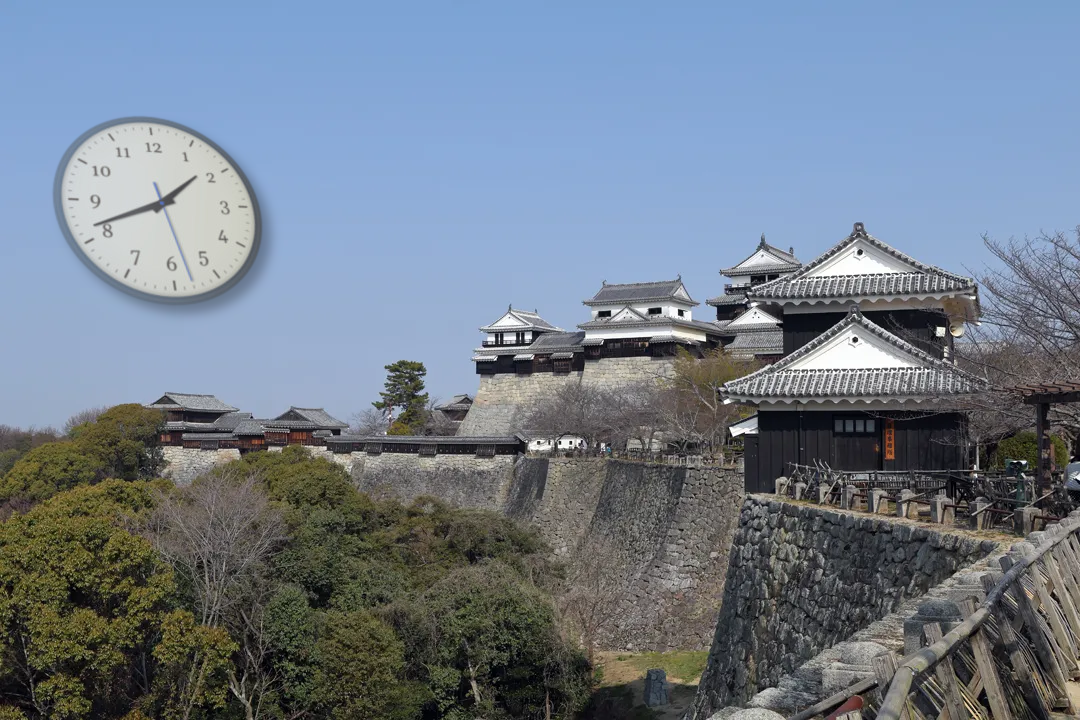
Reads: 1:41:28
